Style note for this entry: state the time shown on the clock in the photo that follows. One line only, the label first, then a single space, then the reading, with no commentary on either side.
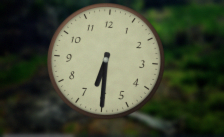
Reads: 6:30
